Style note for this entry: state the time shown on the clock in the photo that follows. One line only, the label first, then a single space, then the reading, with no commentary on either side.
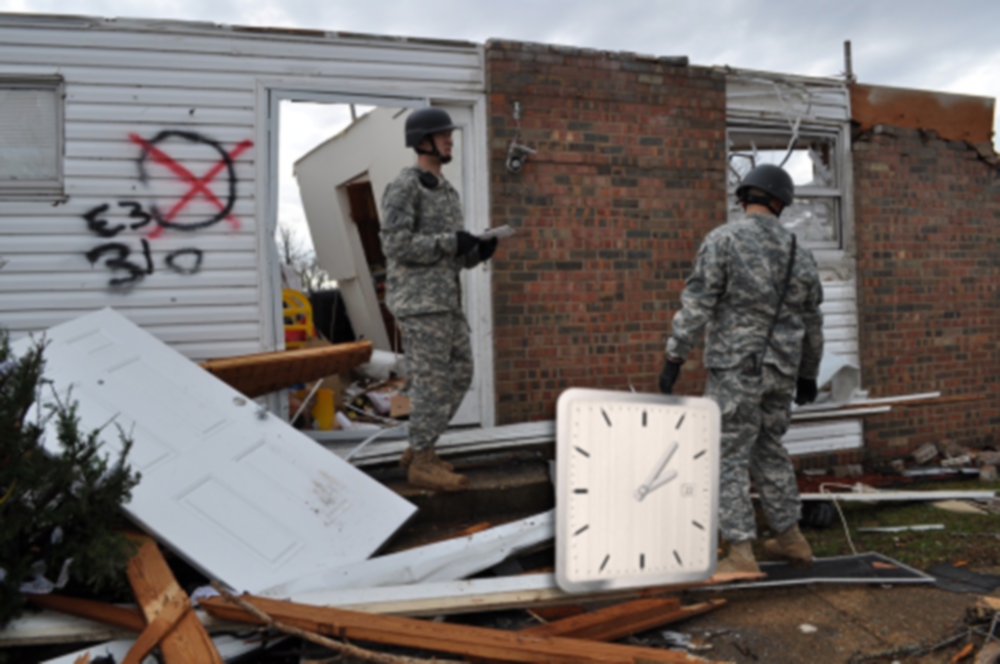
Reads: 2:06
